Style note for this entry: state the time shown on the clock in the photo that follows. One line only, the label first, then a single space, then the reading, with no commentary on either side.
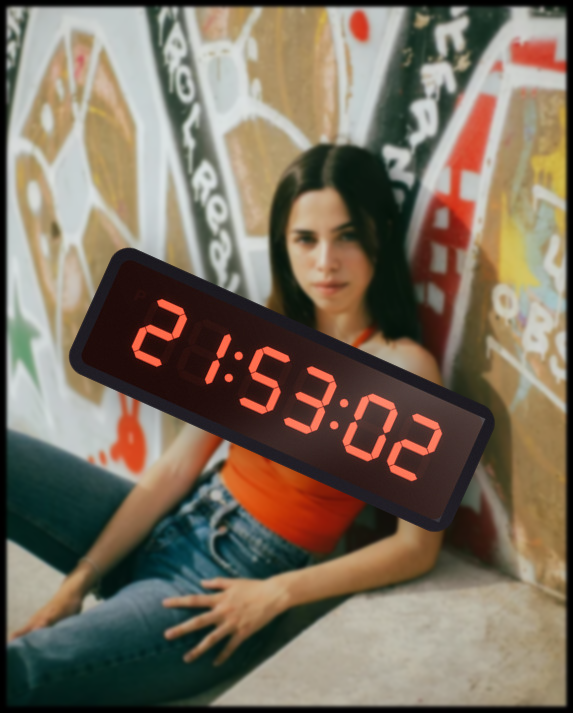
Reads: 21:53:02
